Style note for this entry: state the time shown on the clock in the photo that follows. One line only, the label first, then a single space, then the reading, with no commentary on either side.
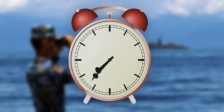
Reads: 7:37
